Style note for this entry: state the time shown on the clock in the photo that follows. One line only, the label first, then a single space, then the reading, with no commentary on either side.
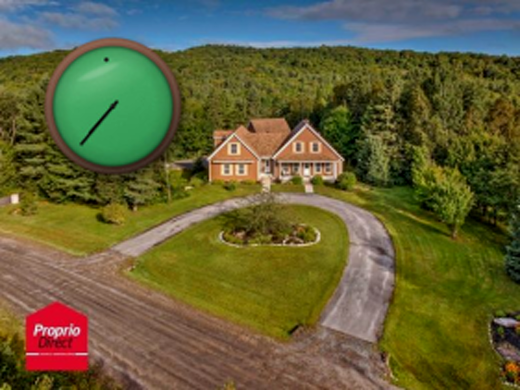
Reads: 7:38
